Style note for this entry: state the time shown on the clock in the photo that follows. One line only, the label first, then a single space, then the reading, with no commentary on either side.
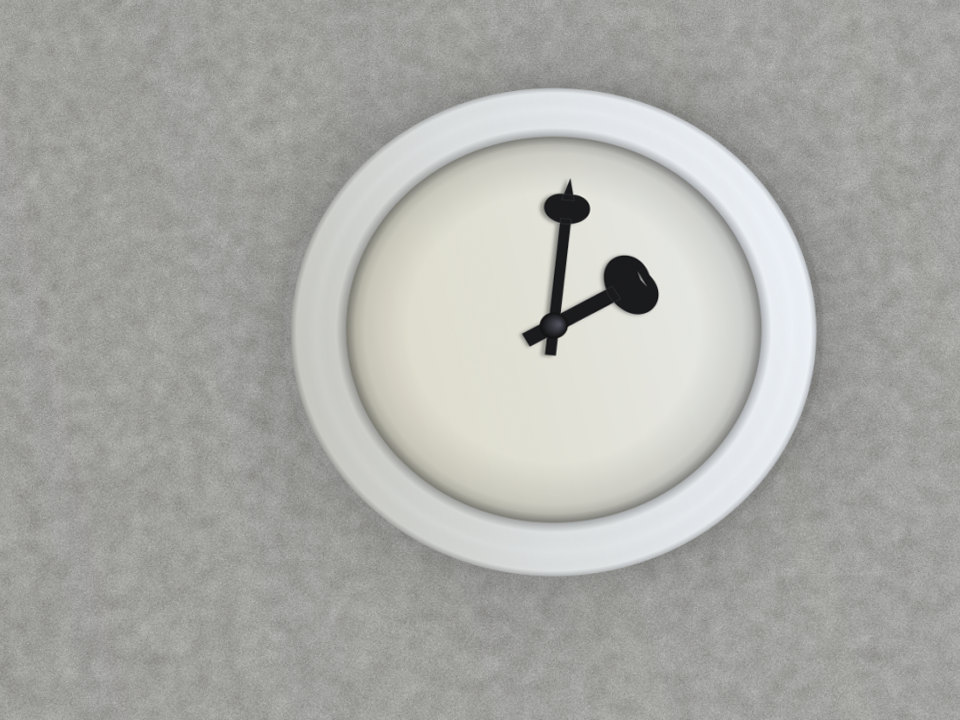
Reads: 2:01
